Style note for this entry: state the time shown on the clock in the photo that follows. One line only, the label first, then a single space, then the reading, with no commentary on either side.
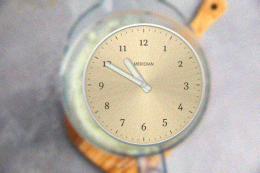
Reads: 10:50
